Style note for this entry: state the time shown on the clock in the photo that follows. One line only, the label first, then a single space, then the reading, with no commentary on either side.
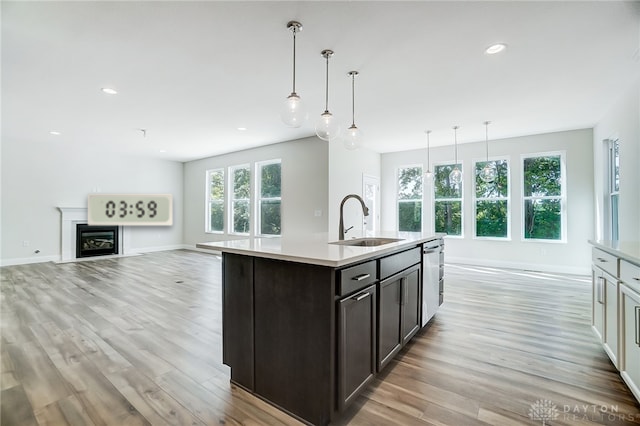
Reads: 3:59
